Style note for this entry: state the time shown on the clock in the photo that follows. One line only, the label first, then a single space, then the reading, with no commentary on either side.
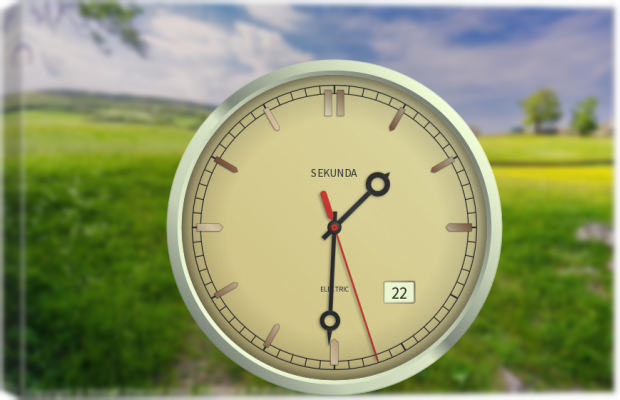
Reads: 1:30:27
